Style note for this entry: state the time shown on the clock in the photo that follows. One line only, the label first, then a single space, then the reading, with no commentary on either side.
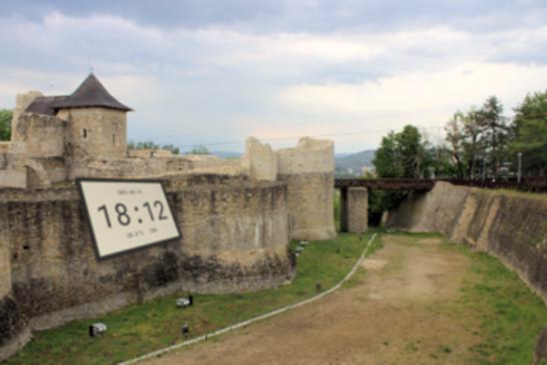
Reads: 18:12
